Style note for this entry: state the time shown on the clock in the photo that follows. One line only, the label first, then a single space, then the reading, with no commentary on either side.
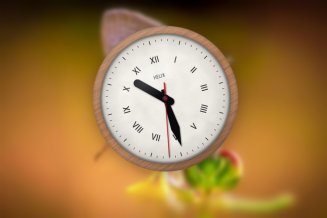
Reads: 10:29:32
